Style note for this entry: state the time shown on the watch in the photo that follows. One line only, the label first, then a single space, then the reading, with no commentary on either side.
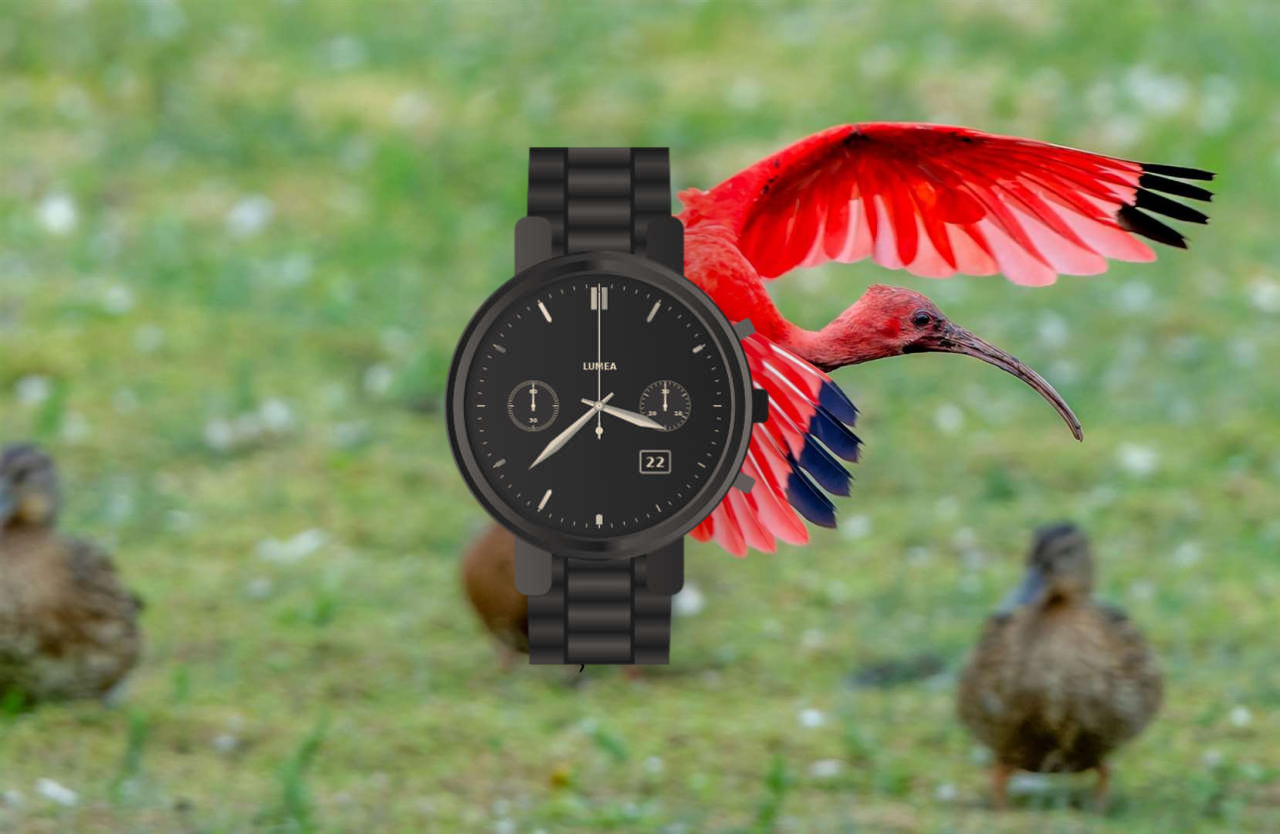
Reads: 3:38
